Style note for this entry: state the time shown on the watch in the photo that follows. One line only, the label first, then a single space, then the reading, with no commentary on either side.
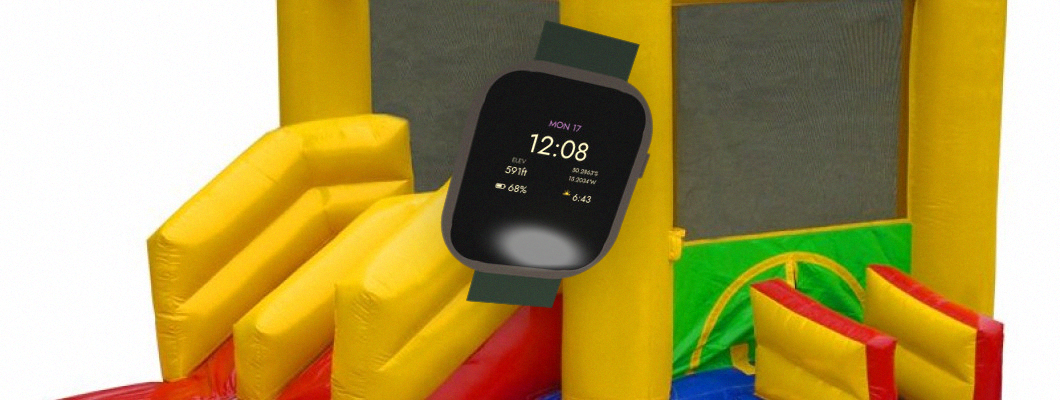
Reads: 12:08
